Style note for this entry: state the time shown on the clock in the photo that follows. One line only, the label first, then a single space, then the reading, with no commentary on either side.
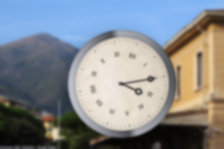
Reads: 3:10
